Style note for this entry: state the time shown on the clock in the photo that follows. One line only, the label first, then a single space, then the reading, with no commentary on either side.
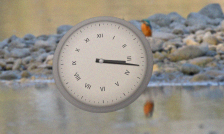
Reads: 3:17
